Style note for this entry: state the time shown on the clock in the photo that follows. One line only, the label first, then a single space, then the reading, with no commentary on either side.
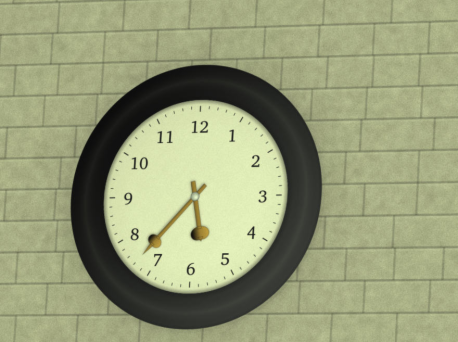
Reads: 5:37
